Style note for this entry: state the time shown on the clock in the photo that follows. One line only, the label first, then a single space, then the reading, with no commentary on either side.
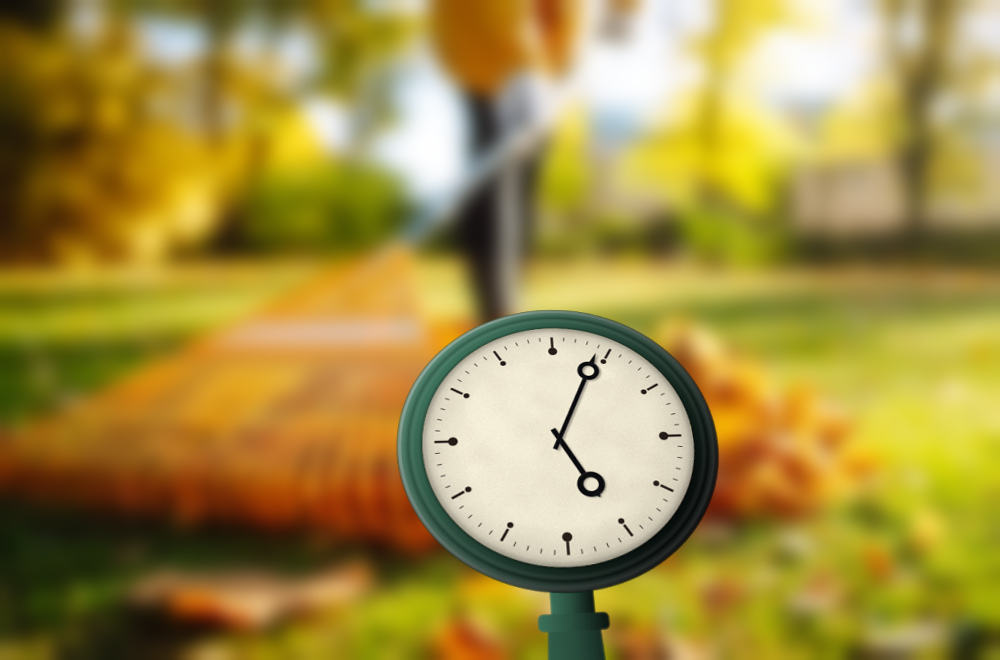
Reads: 5:04
